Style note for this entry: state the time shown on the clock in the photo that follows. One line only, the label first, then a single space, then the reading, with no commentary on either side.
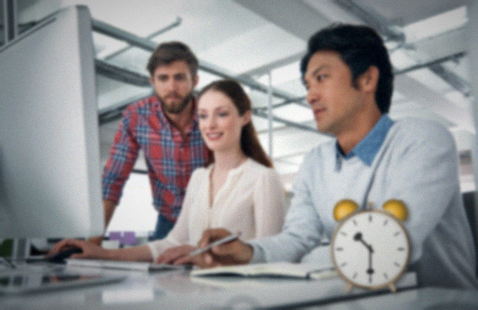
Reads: 10:30
